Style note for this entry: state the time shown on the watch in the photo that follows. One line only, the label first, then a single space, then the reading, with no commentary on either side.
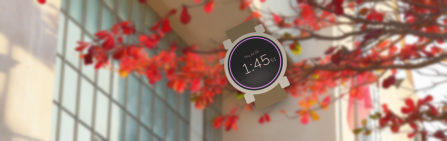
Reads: 1:45
